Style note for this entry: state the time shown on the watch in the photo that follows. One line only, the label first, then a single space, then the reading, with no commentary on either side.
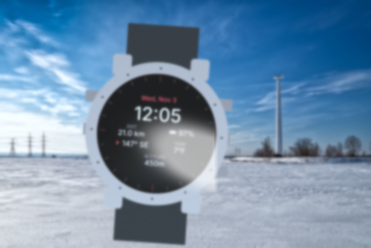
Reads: 12:05
